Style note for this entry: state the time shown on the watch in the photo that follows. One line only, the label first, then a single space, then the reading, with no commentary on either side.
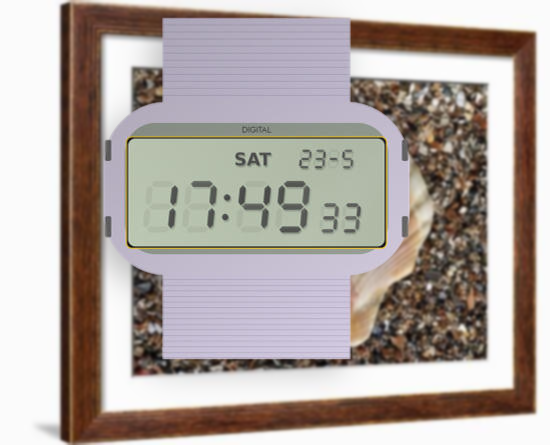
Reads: 17:49:33
